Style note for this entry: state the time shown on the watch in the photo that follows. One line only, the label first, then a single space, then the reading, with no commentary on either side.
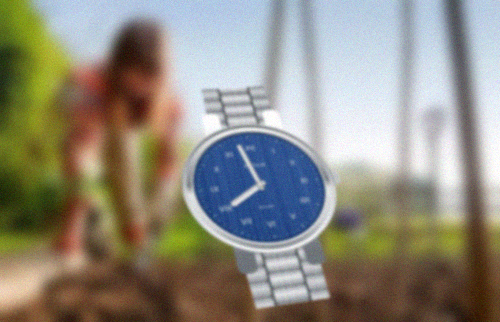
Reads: 7:58
